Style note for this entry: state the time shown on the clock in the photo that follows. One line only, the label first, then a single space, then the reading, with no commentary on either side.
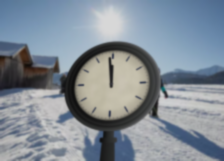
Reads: 11:59
